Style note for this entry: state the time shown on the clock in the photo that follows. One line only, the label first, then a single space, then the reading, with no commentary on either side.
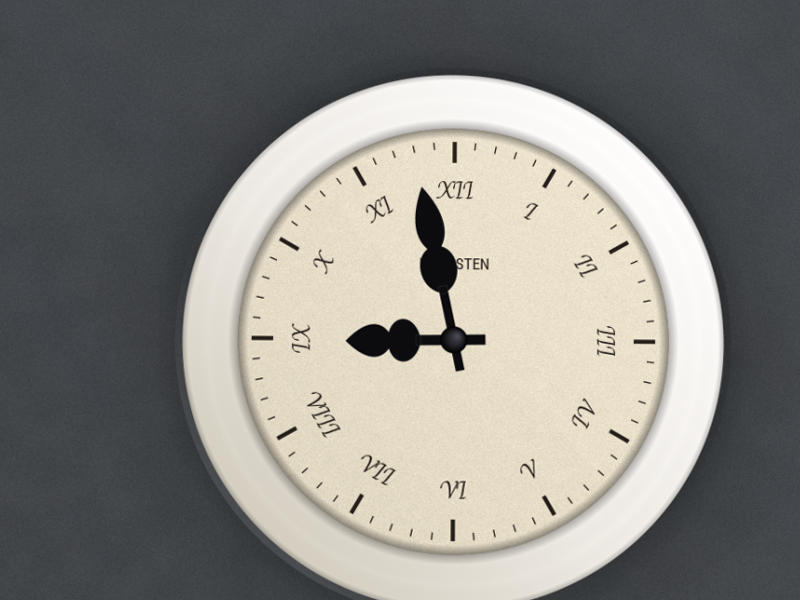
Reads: 8:58
